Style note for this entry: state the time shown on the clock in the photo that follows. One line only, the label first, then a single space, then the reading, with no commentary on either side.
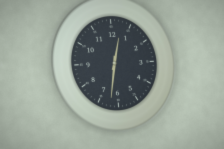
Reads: 12:32
